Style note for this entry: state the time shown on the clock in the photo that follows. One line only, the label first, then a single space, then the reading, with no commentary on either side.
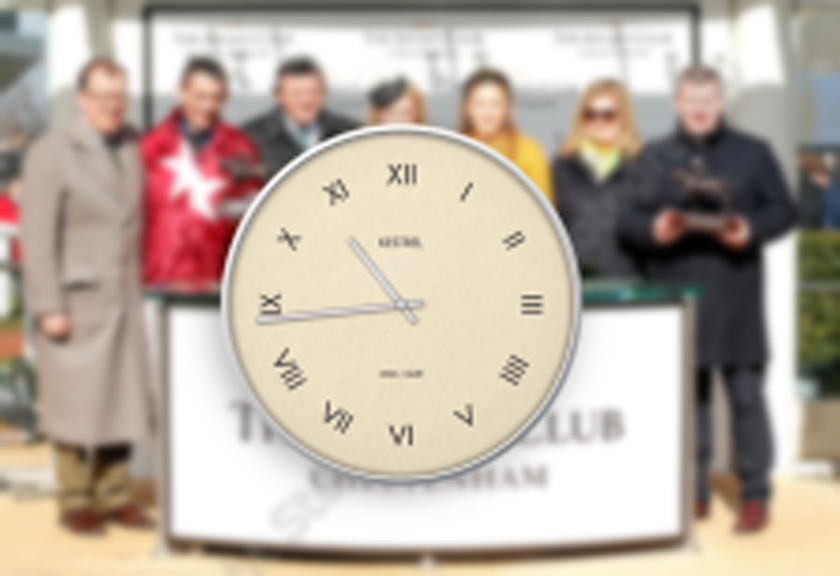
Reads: 10:44
